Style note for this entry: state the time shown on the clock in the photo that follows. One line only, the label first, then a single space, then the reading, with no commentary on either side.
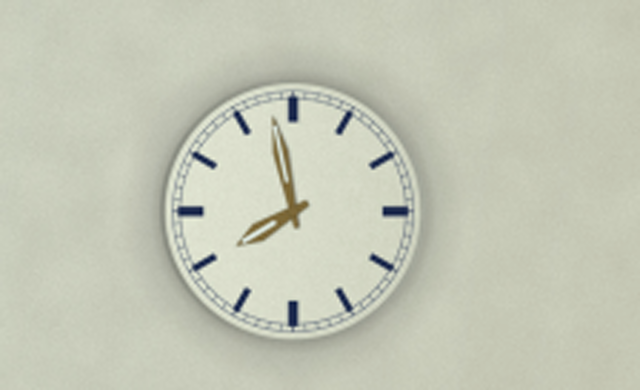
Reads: 7:58
